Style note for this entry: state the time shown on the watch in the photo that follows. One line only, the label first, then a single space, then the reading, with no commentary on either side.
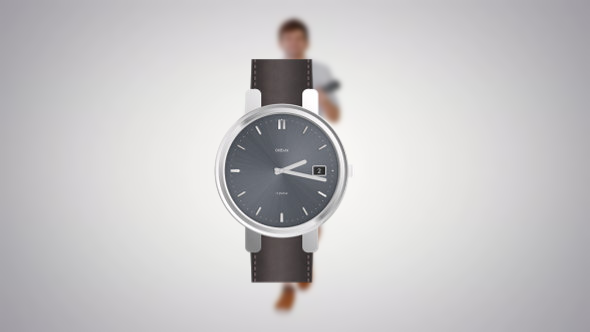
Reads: 2:17
